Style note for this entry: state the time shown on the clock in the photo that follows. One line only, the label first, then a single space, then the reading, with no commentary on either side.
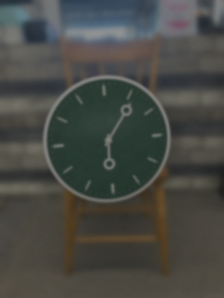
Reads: 6:06
